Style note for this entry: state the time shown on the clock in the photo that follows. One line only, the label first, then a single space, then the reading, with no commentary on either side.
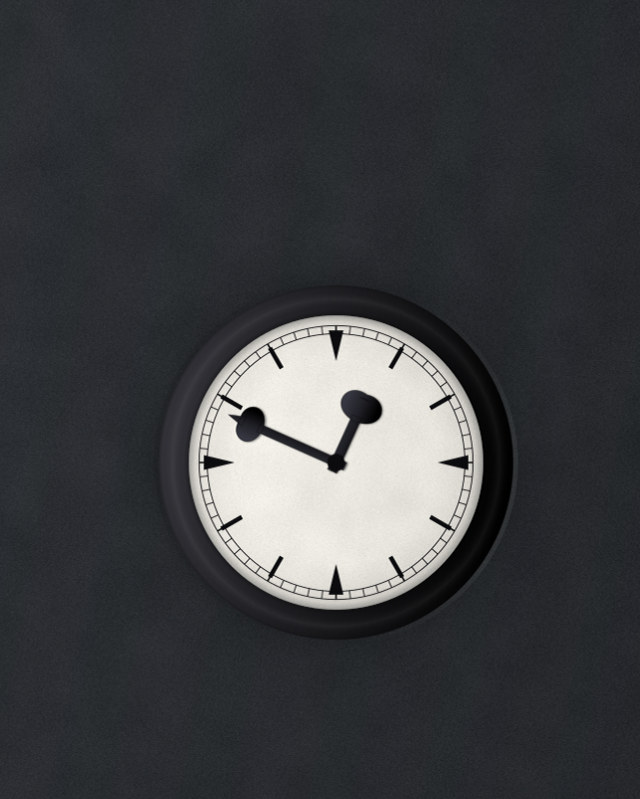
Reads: 12:49
